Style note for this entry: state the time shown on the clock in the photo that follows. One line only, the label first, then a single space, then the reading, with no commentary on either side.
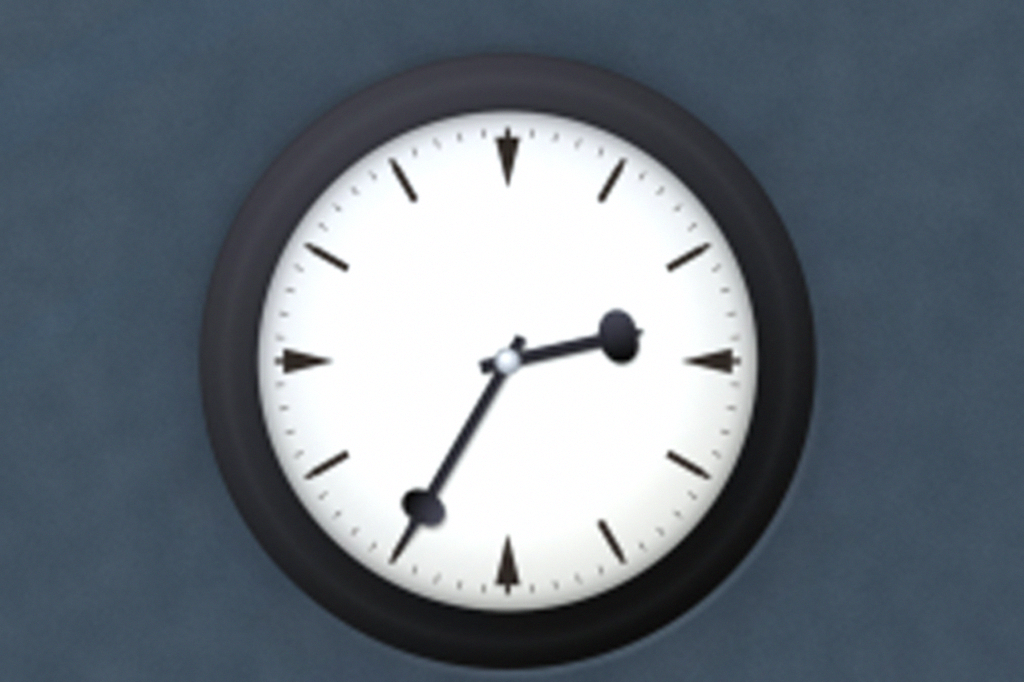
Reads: 2:35
